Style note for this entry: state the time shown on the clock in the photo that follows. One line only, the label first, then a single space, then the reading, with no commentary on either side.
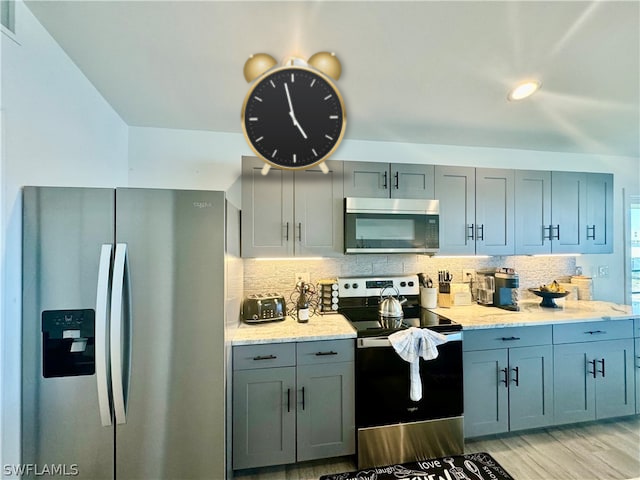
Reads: 4:58
